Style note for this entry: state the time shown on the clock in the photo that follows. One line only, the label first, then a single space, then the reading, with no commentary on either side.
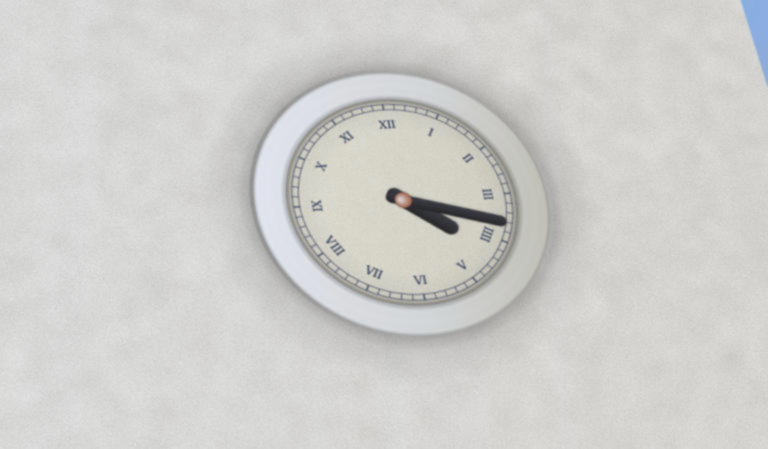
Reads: 4:18
